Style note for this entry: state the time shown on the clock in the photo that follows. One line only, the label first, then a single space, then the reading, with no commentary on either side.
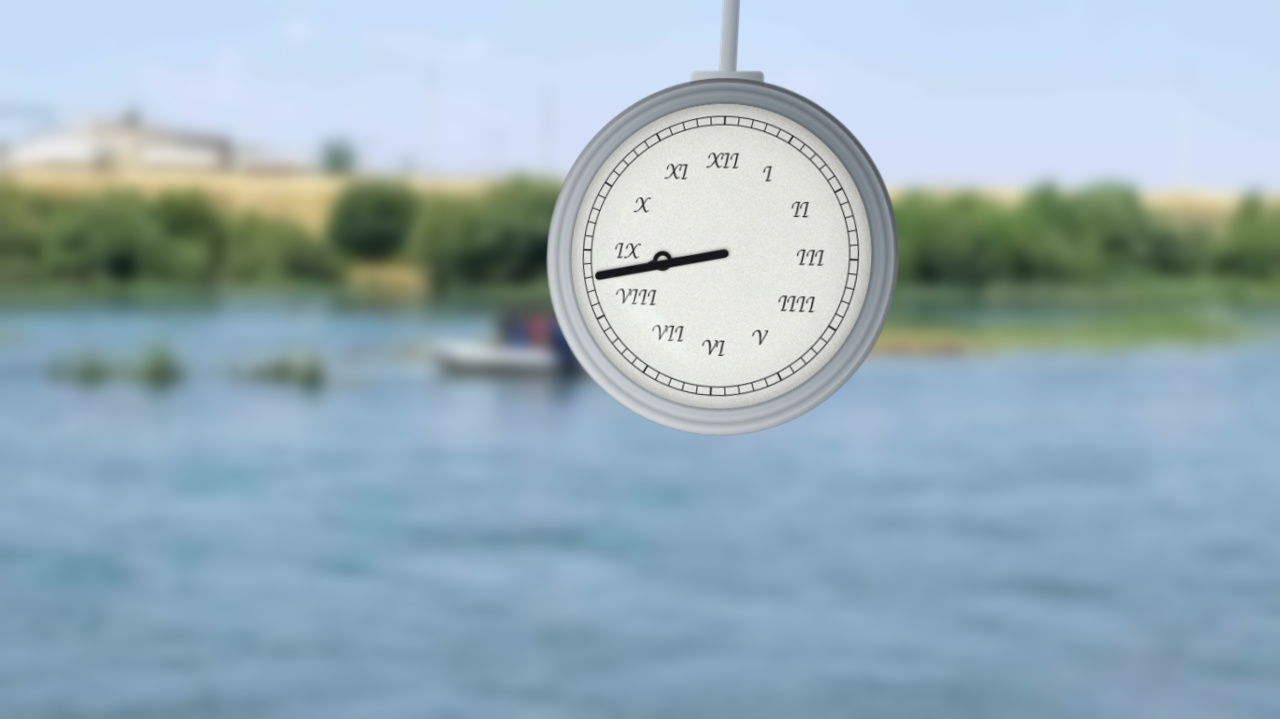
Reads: 8:43
